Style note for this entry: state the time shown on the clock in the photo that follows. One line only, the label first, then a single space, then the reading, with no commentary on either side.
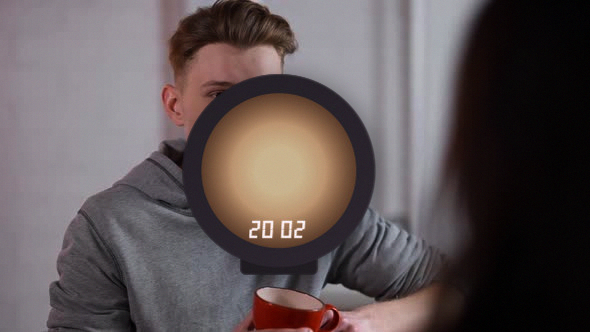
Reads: 20:02
